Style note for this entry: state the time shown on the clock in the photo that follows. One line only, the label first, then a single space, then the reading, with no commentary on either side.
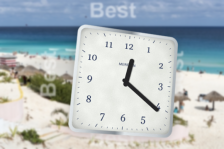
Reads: 12:21
